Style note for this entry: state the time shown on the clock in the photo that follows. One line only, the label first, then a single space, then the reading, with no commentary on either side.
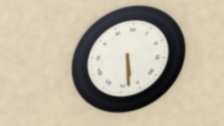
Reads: 5:28
